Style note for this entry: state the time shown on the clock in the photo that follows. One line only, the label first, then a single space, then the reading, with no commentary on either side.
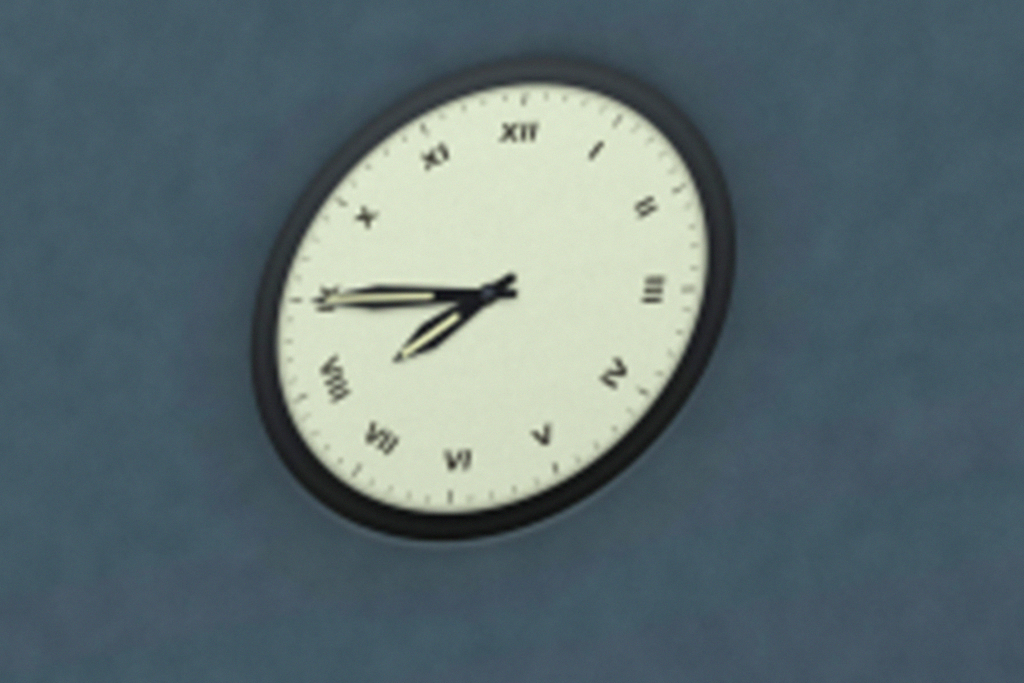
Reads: 7:45
